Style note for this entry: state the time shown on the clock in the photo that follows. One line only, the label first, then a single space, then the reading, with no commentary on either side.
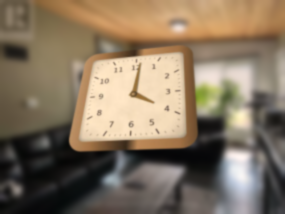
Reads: 4:01
